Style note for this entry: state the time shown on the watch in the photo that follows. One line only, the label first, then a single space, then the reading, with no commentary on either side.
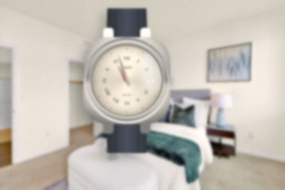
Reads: 10:57
